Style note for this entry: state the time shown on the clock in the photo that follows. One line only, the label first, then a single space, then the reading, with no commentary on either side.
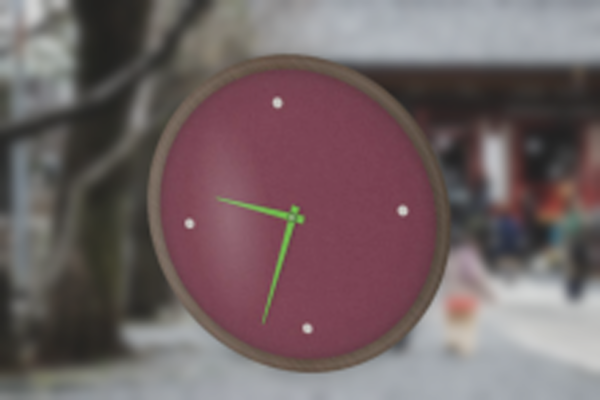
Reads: 9:34
